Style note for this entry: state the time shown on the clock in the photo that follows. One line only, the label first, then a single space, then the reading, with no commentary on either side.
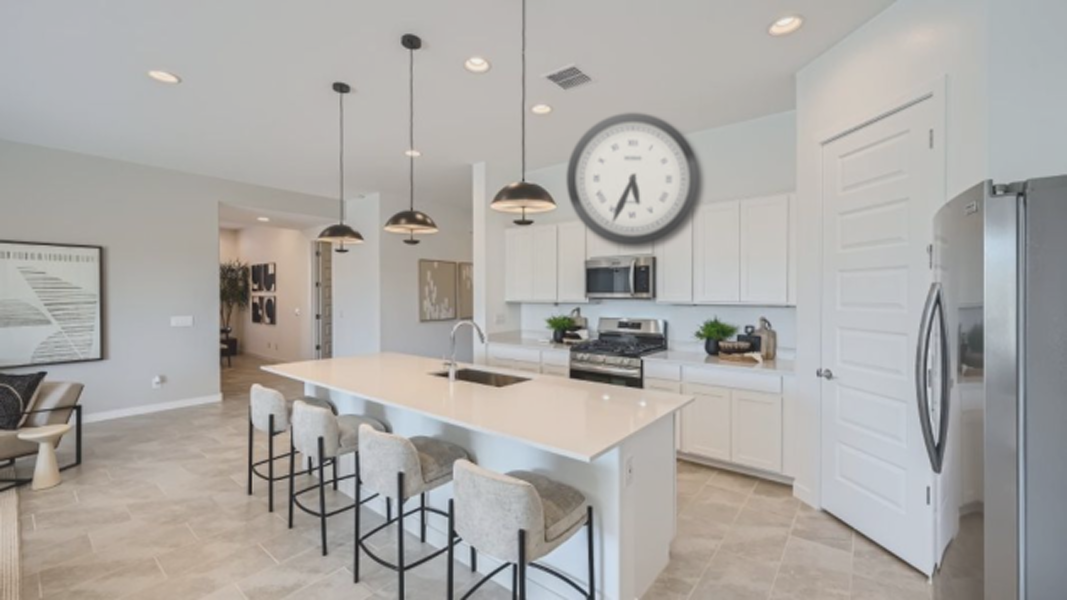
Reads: 5:34
